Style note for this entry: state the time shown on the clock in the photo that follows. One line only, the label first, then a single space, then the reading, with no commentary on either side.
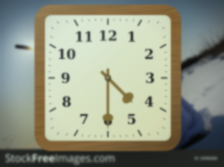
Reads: 4:30
